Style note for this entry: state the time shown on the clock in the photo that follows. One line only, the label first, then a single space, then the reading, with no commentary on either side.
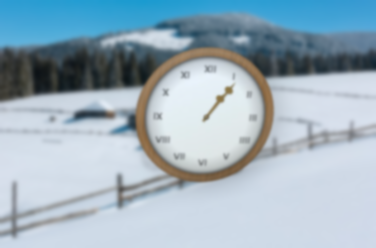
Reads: 1:06
